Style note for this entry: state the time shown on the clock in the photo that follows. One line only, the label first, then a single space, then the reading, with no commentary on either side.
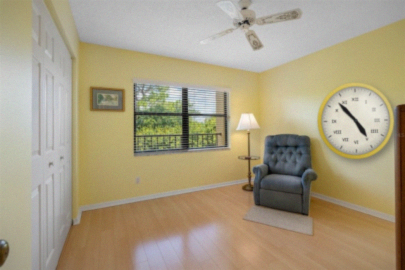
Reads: 4:53
